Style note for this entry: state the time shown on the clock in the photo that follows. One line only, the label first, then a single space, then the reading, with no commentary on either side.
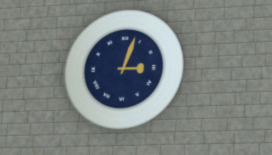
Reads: 3:03
